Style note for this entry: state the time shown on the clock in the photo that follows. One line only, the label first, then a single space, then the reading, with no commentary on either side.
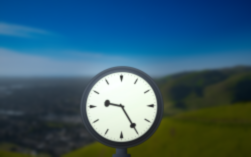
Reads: 9:25
